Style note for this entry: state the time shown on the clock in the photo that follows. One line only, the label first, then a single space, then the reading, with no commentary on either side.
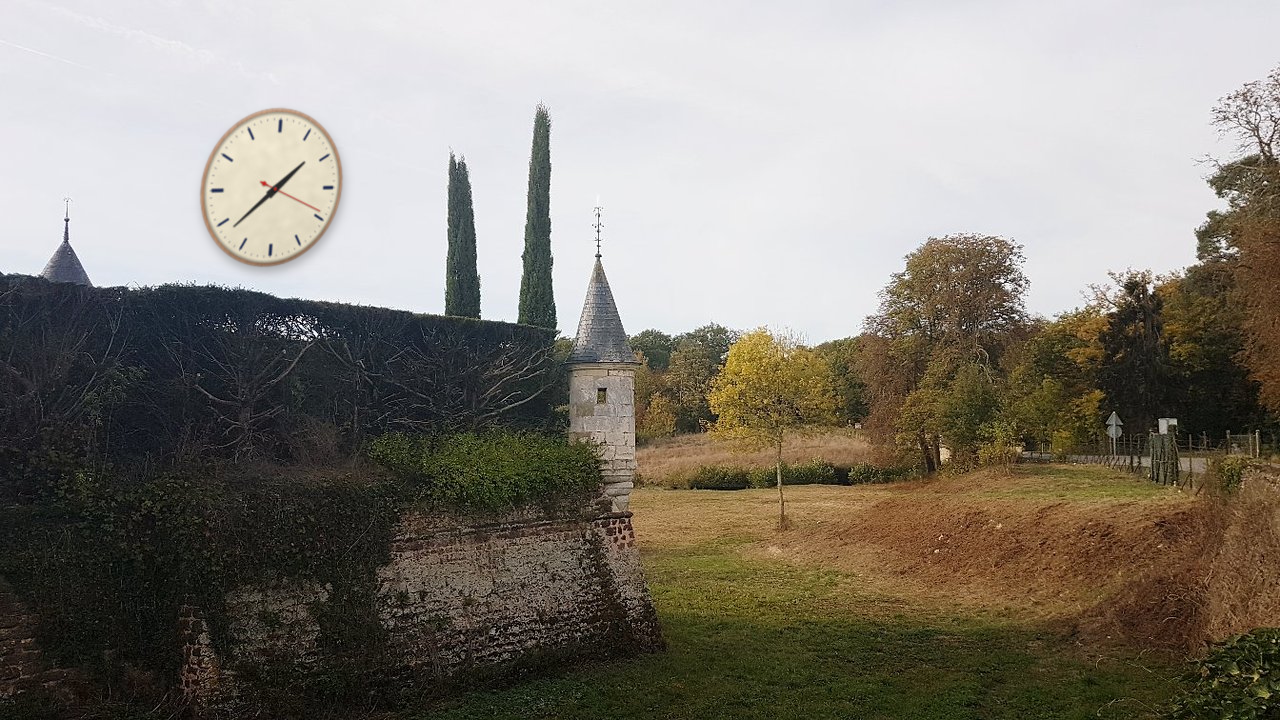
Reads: 1:38:19
